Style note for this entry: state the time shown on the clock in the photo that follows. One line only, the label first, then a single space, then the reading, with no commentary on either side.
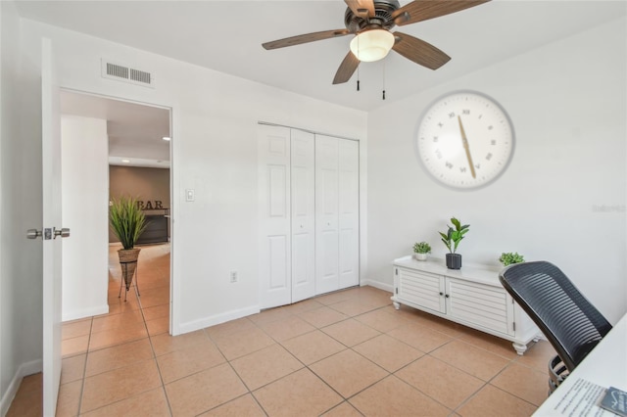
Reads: 11:27
